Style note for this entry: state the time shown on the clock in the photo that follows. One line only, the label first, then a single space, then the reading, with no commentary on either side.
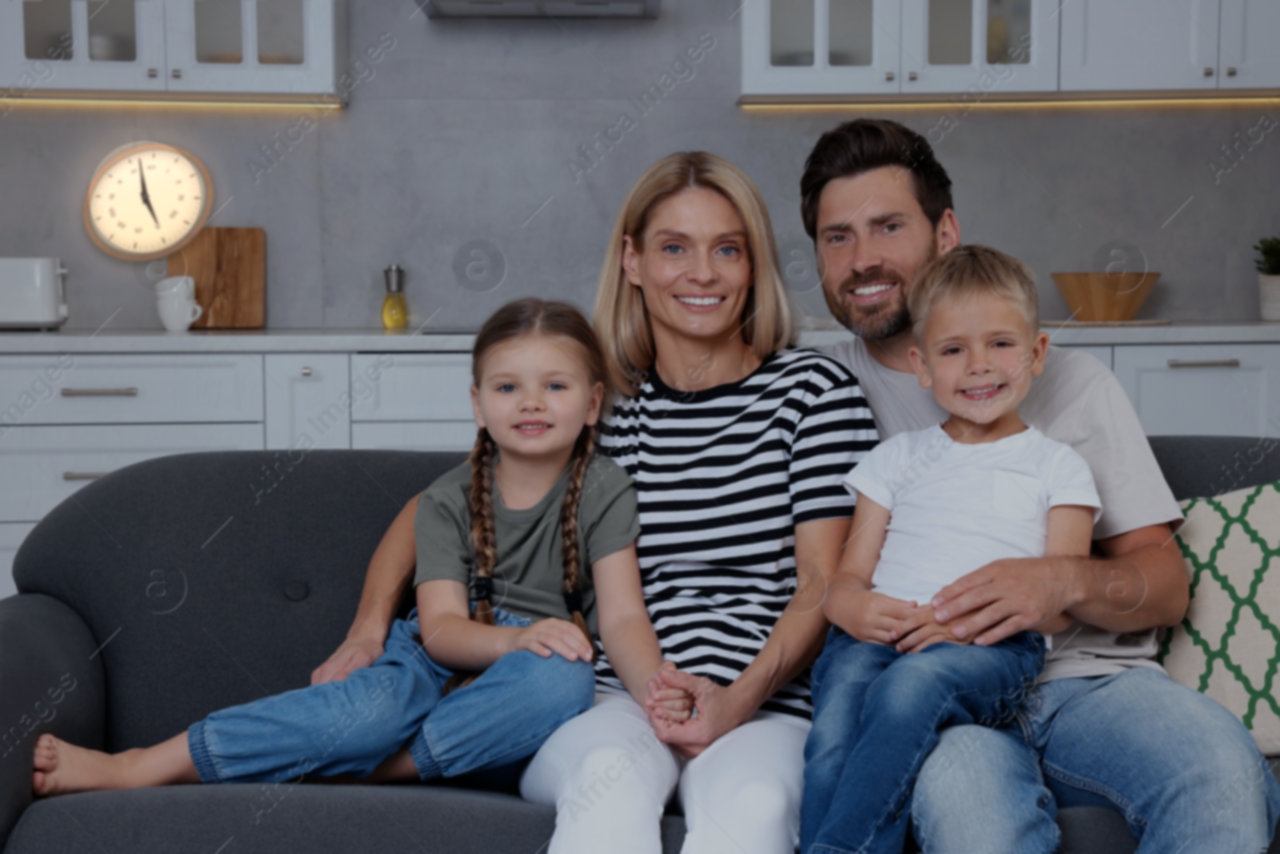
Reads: 4:57
